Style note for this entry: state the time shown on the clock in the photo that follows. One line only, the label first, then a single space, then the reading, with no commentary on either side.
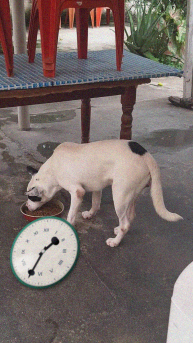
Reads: 1:34
